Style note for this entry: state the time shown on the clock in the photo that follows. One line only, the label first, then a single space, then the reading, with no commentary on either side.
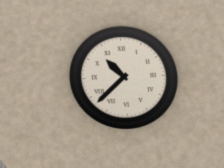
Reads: 10:38
